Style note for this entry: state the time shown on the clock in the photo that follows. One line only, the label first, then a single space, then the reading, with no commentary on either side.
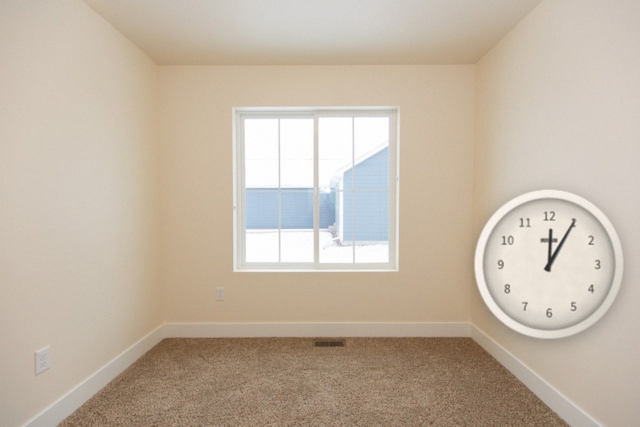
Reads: 12:05
